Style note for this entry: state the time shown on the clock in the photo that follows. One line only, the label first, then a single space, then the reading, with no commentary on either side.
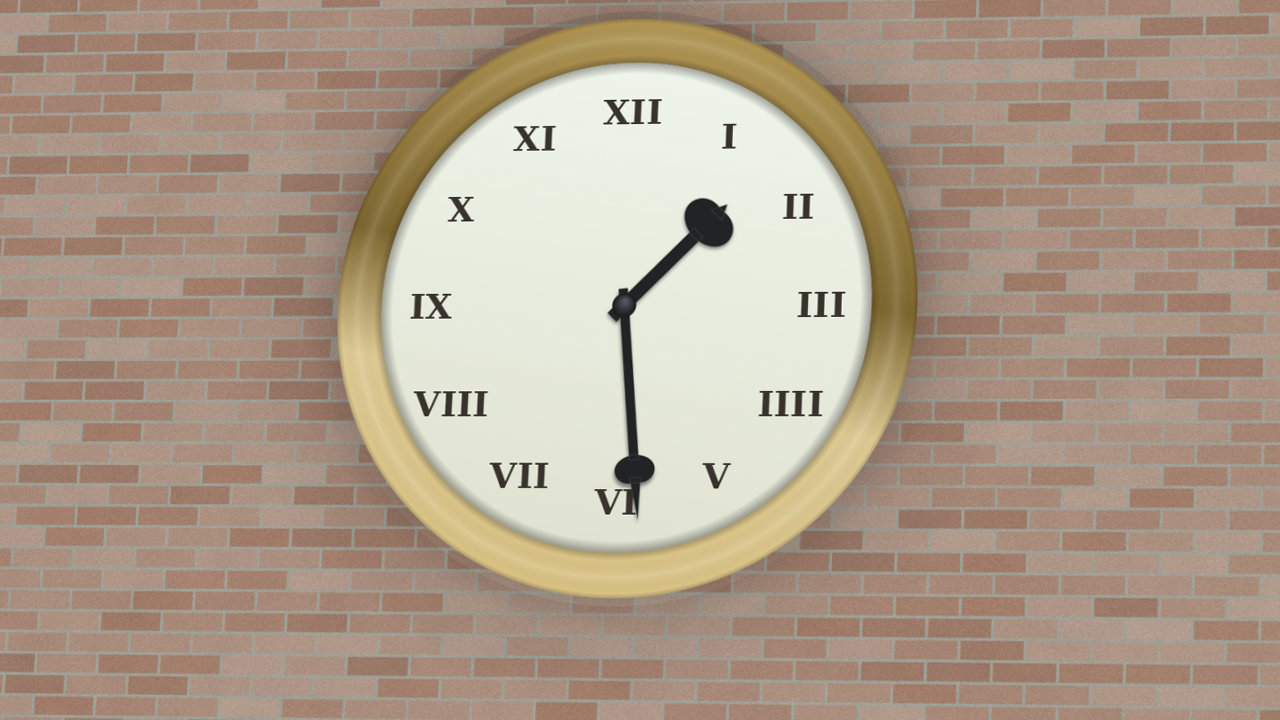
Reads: 1:29
